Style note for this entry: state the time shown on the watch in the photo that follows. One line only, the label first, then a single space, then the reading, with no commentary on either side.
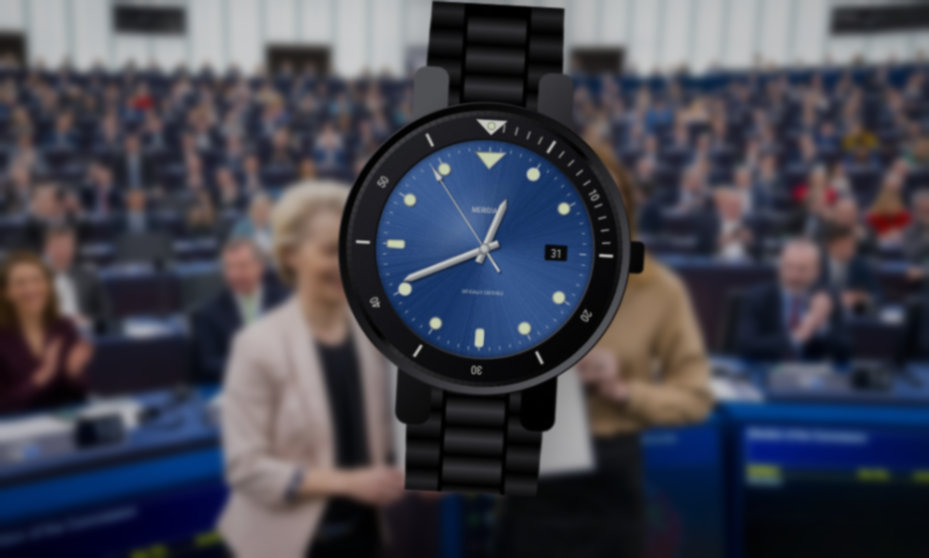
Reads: 12:40:54
